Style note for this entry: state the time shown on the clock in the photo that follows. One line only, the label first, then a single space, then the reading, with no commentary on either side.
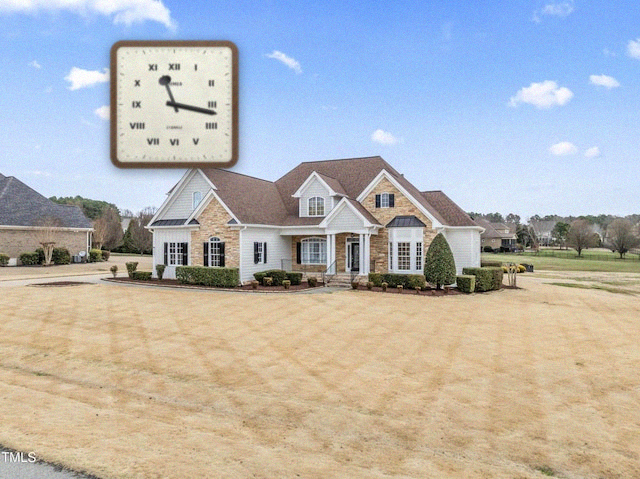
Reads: 11:17
